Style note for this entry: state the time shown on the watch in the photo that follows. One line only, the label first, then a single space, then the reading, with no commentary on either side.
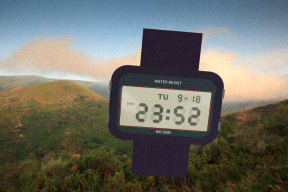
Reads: 23:52
